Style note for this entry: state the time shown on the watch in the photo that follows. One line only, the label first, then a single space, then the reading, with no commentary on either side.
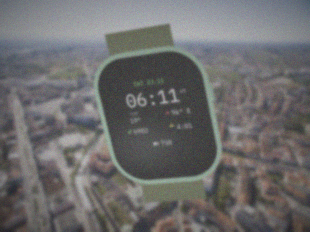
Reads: 6:11
